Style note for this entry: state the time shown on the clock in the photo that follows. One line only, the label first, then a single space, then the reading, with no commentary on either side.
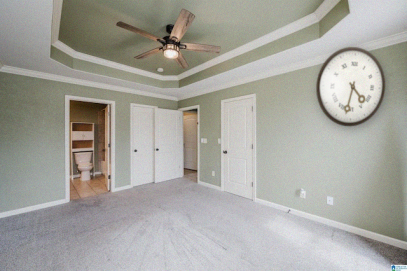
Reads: 4:32
